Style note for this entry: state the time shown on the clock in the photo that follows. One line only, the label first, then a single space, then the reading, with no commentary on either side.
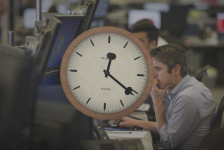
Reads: 12:21
